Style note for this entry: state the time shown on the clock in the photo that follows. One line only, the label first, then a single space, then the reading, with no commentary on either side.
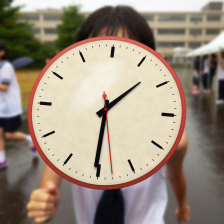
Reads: 1:30:28
